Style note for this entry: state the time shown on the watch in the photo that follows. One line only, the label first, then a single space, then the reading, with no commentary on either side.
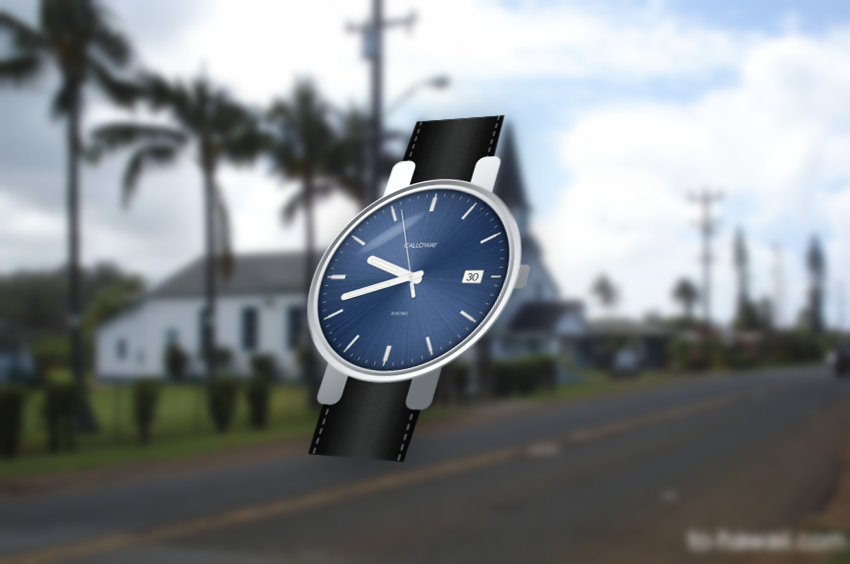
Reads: 9:41:56
